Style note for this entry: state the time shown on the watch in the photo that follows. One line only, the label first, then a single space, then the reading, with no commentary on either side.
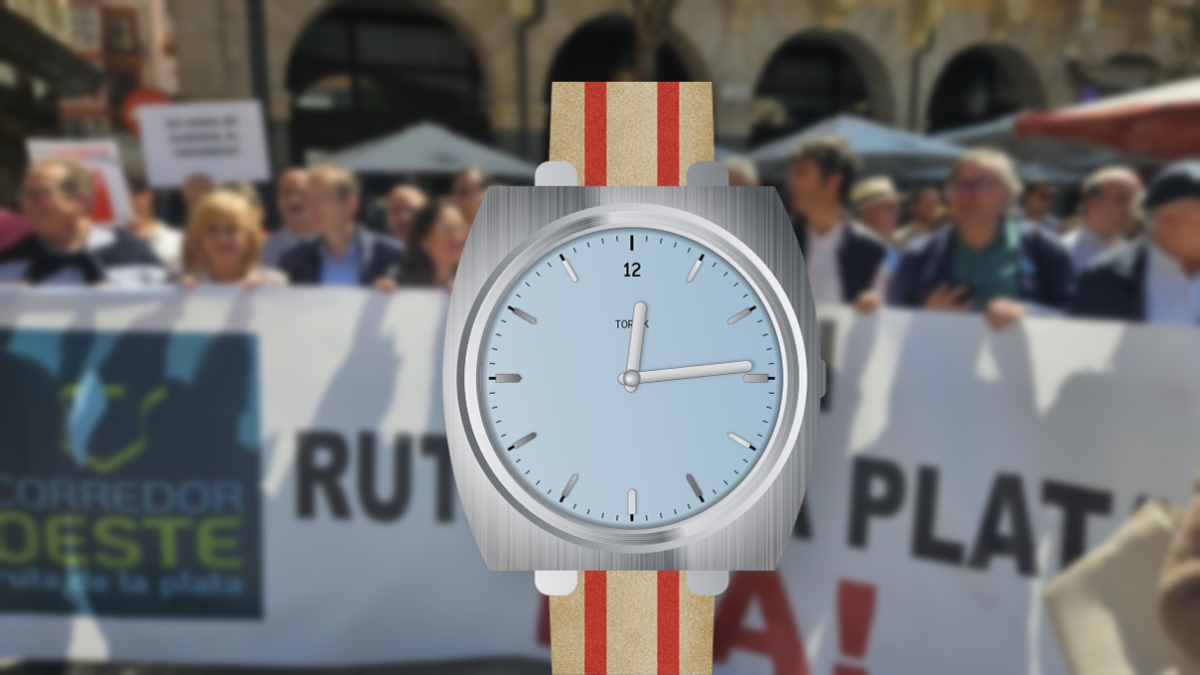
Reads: 12:14
